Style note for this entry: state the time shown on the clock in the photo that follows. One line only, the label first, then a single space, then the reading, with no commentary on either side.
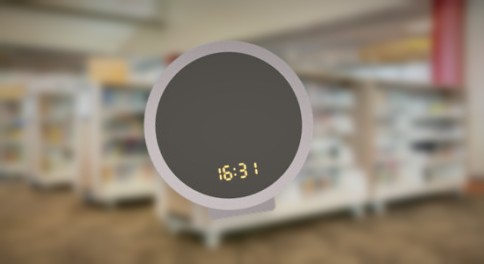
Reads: 16:31
